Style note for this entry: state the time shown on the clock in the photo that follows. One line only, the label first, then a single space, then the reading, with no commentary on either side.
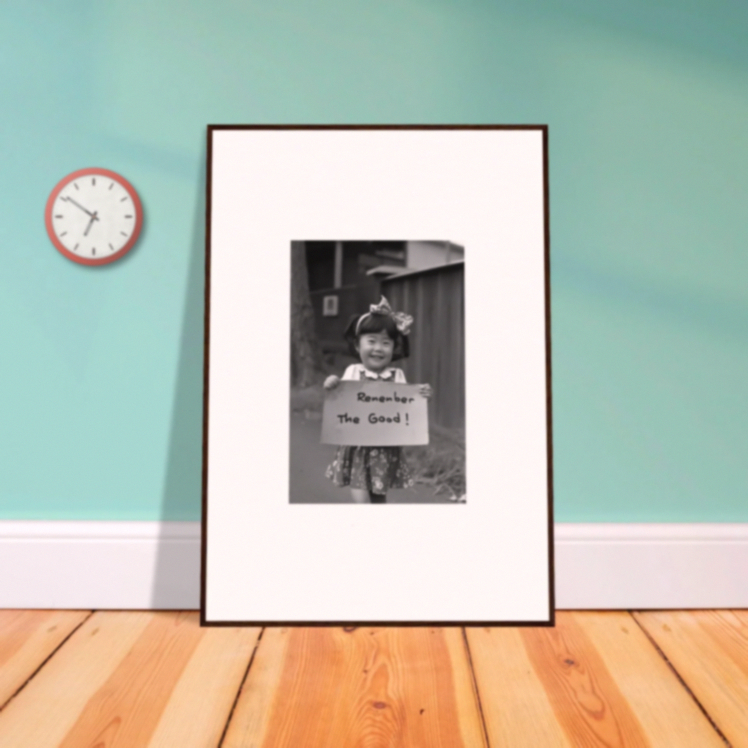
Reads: 6:51
